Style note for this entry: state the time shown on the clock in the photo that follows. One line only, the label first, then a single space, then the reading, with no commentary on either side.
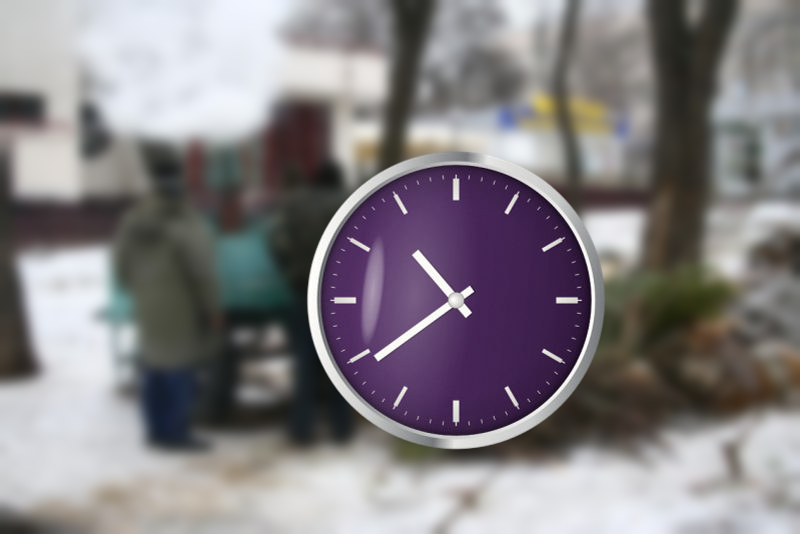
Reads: 10:39
